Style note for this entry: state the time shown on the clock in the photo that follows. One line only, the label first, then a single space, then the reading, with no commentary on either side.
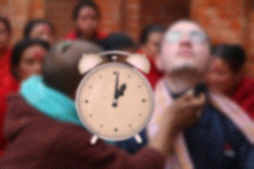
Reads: 1:01
